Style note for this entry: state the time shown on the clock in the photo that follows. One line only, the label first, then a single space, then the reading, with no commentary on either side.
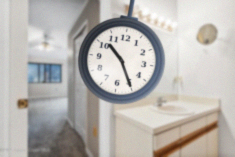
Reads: 10:25
